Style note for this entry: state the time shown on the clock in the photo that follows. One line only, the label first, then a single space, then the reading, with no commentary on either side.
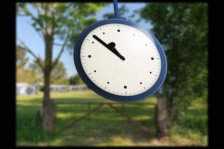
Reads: 10:52
